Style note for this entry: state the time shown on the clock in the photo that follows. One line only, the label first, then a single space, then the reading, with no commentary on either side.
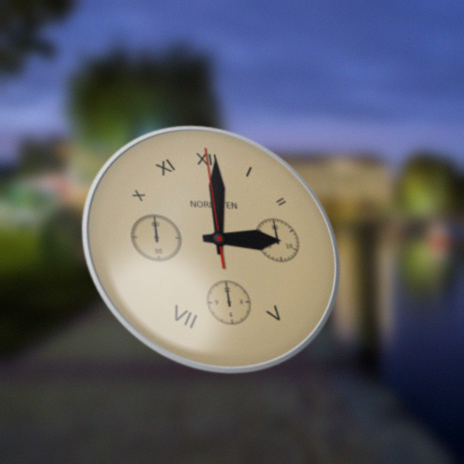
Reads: 3:01
